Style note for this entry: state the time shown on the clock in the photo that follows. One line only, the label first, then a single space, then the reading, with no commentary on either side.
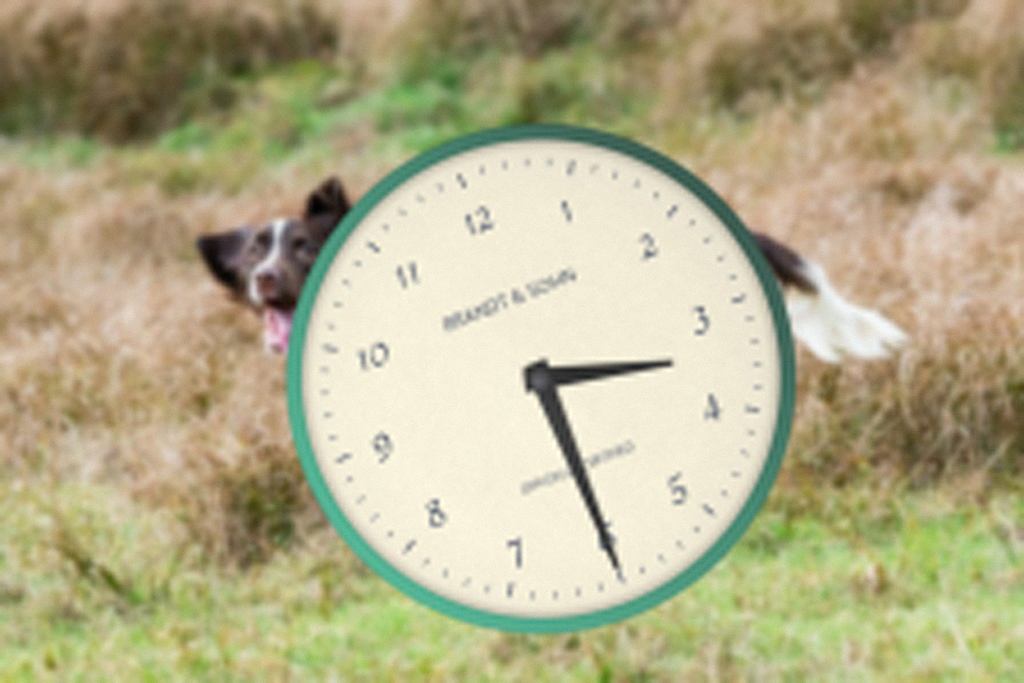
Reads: 3:30
